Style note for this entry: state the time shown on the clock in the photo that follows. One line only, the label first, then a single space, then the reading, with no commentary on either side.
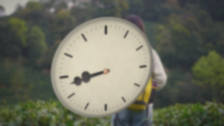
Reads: 8:43
